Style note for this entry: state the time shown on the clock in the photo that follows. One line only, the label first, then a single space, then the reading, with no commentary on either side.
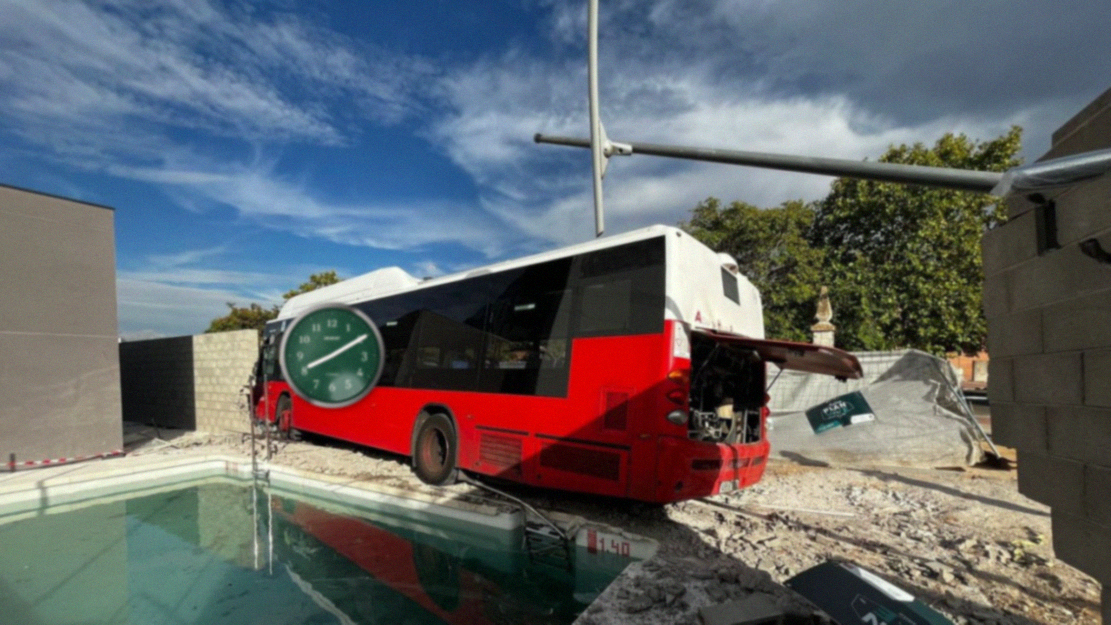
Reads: 8:10
